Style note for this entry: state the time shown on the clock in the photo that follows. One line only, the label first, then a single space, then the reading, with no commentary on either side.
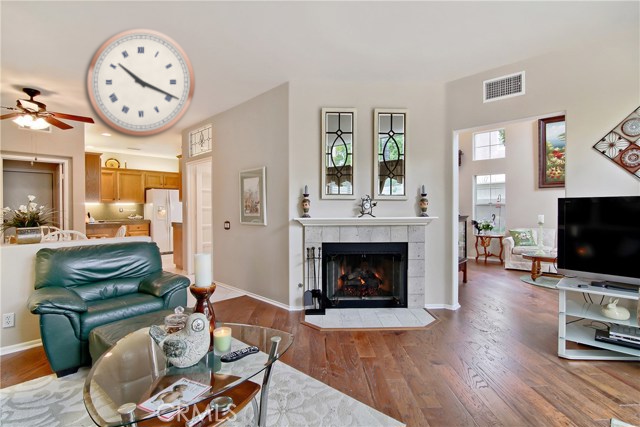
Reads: 10:19
